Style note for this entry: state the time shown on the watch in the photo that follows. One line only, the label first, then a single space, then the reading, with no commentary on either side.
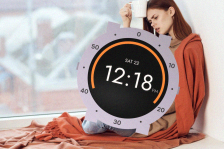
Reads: 12:18
